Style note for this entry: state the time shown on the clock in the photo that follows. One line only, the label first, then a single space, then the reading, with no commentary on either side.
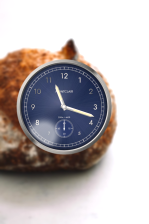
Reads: 11:18
